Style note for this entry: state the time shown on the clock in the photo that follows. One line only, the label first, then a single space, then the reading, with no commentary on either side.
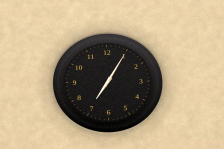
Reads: 7:05
